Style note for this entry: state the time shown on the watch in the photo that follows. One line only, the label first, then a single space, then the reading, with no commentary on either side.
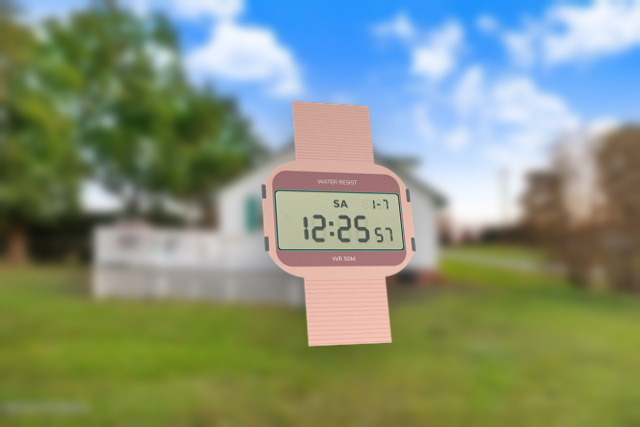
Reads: 12:25:57
